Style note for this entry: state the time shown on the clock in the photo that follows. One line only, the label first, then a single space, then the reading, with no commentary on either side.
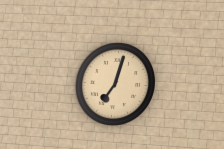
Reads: 7:02
